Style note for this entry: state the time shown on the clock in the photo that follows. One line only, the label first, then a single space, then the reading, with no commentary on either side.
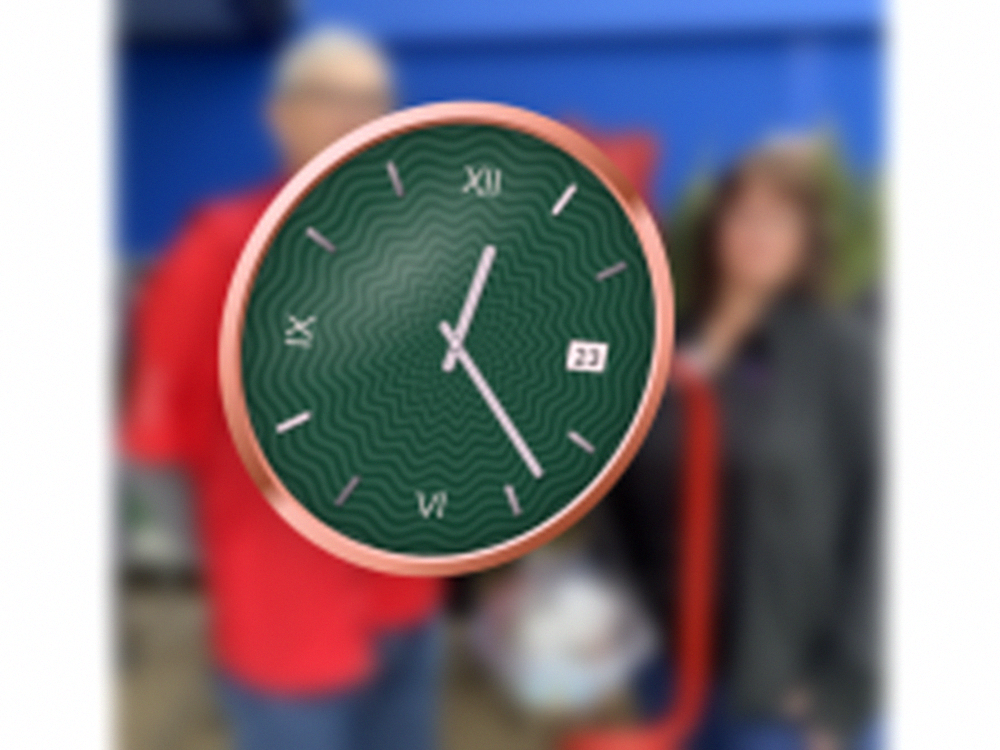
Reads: 12:23
